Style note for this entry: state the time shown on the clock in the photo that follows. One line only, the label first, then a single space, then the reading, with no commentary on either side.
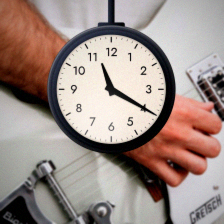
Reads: 11:20
